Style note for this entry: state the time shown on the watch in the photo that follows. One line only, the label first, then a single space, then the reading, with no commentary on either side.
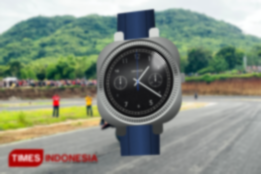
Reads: 1:21
